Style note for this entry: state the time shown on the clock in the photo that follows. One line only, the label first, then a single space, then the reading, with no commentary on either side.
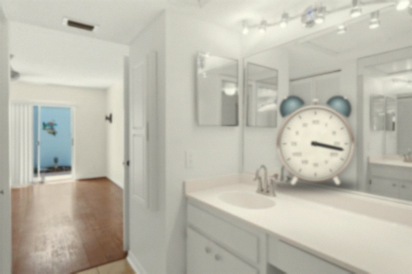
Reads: 3:17
